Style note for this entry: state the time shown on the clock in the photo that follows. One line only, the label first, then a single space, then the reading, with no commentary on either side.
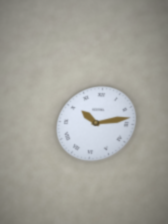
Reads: 10:13
